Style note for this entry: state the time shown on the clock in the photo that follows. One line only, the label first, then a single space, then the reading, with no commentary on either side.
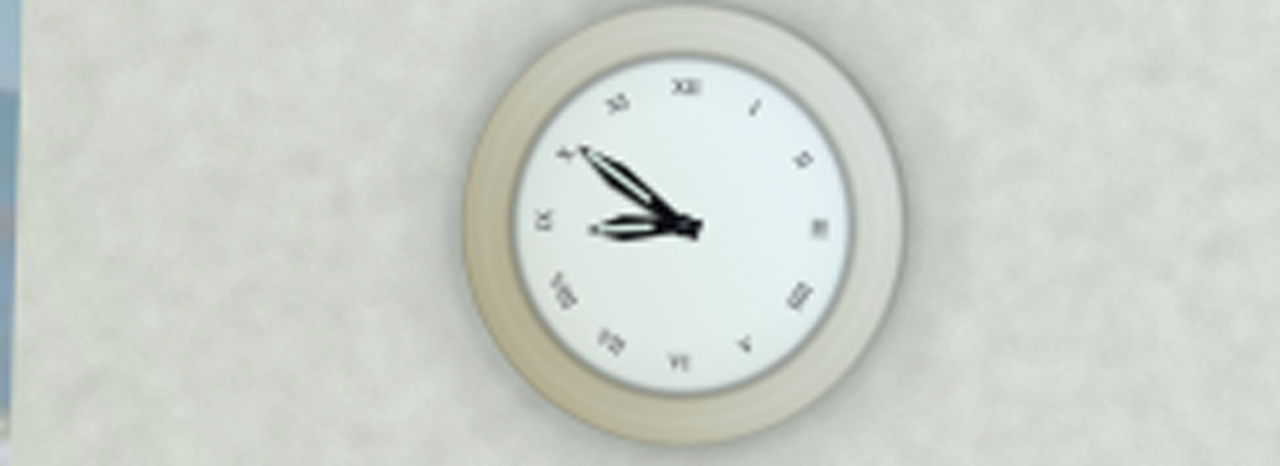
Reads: 8:51
